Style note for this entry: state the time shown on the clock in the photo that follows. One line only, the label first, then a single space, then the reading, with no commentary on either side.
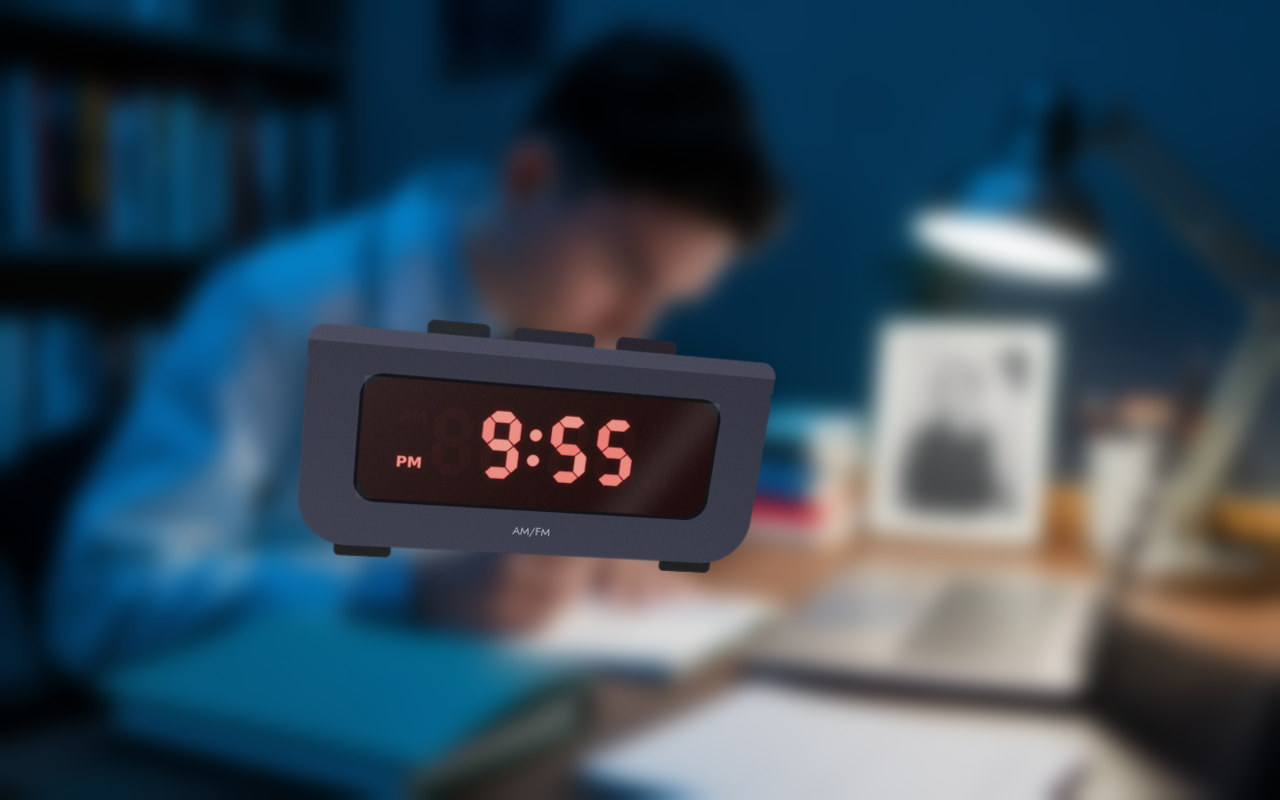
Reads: 9:55
